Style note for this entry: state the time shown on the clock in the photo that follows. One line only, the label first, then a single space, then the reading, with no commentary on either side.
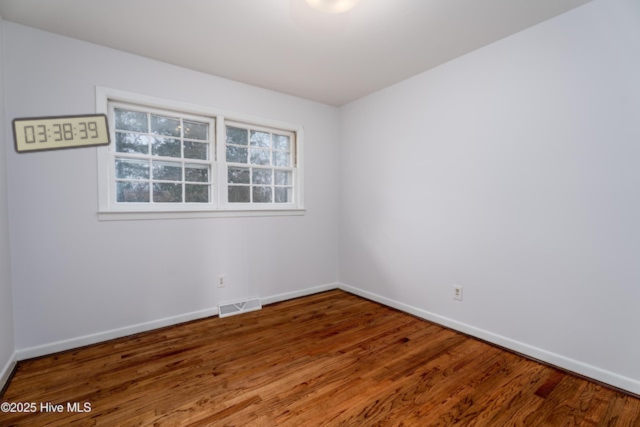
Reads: 3:38:39
